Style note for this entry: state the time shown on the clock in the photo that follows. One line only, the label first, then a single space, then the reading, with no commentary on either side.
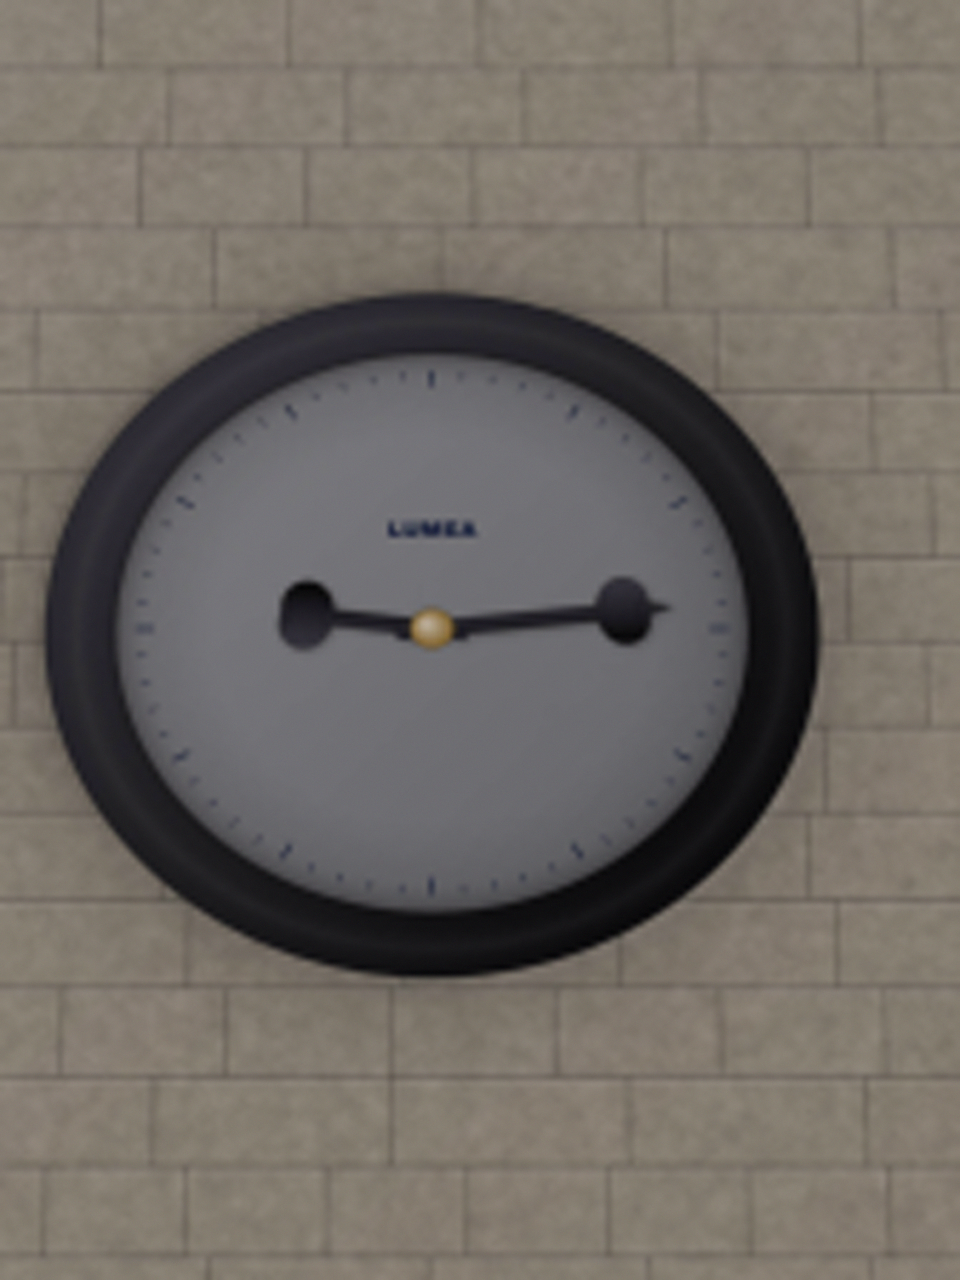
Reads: 9:14
